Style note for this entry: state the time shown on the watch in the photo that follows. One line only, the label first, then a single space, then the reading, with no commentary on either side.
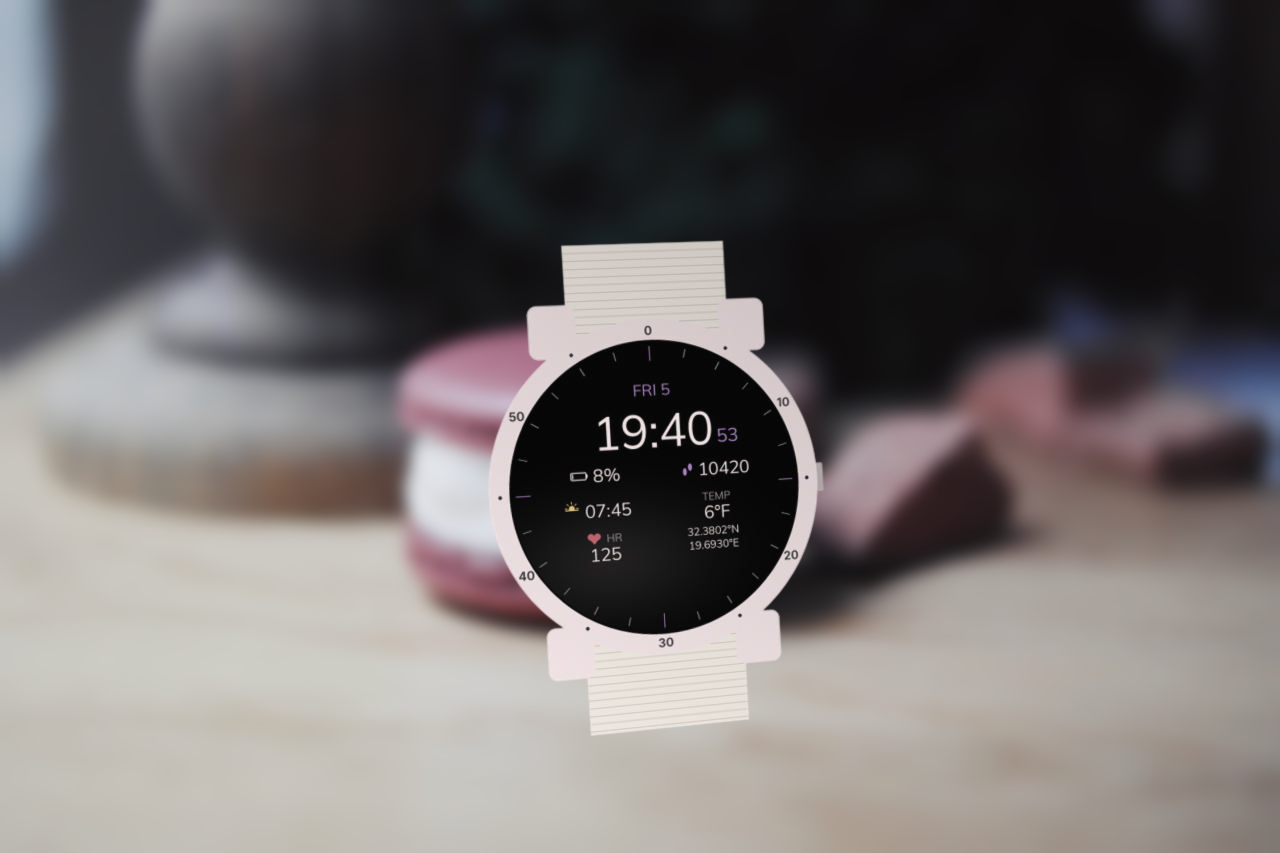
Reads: 19:40:53
